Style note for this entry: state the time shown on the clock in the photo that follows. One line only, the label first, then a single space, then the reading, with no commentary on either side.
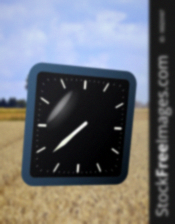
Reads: 7:38
